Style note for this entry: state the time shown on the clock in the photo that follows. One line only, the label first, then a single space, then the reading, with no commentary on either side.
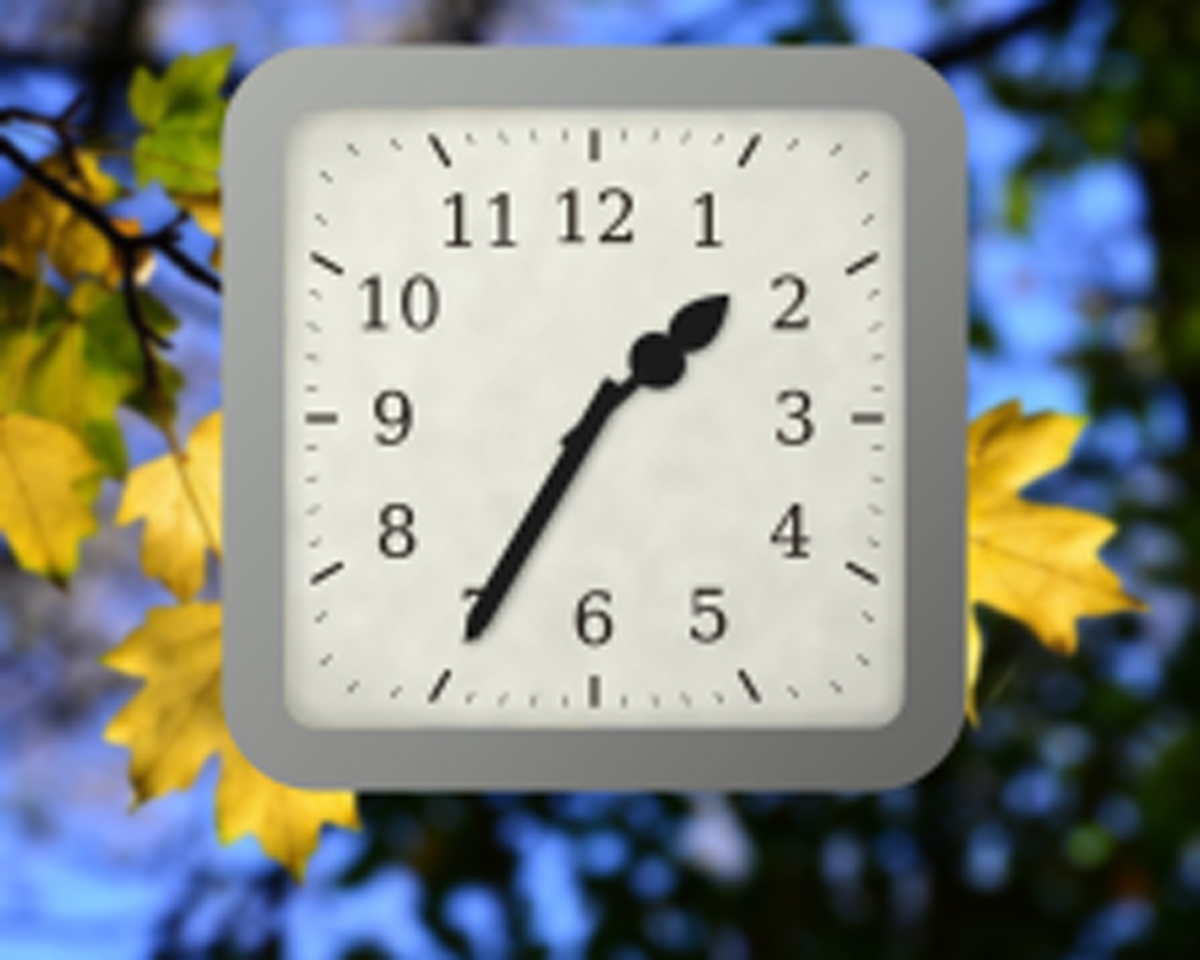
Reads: 1:35
